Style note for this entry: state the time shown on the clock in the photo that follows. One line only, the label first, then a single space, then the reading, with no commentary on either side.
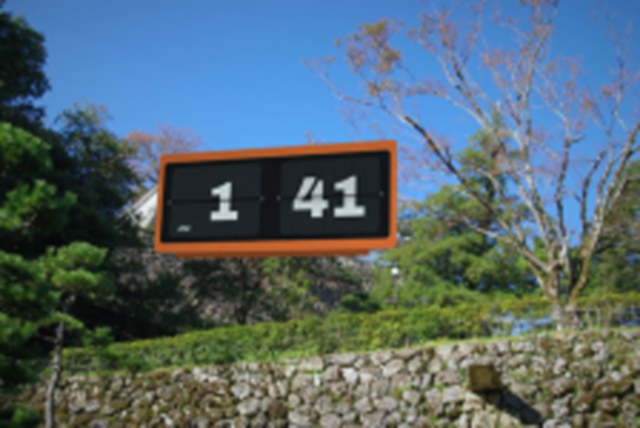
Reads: 1:41
